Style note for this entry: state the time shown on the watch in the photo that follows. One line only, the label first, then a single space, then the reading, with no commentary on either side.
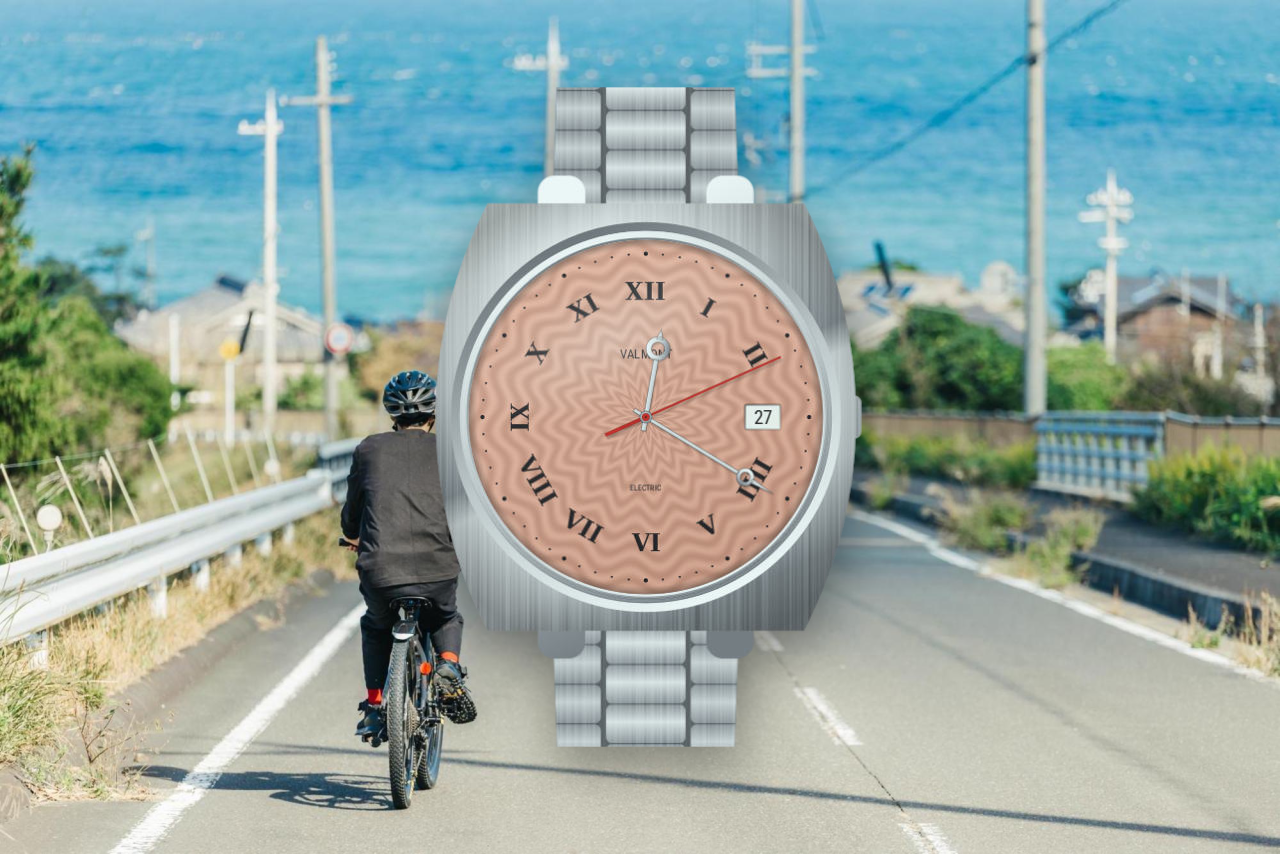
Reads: 12:20:11
